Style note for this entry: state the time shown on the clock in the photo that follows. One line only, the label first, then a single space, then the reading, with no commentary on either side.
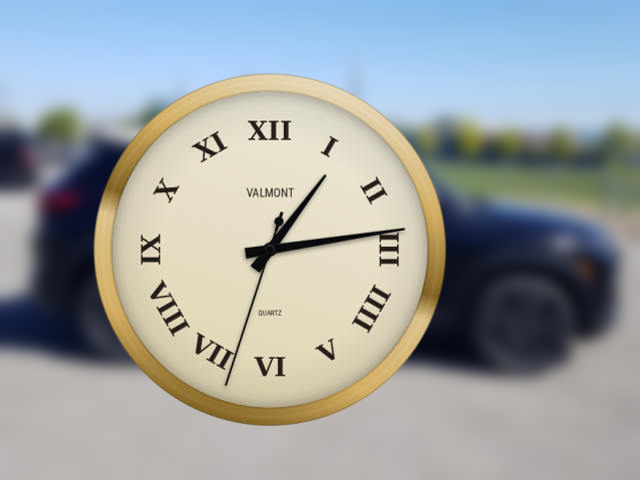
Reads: 1:13:33
